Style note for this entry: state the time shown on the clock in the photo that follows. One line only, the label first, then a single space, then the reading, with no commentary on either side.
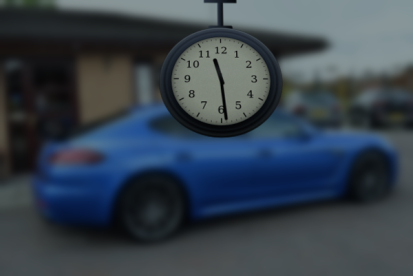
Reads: 11:29
